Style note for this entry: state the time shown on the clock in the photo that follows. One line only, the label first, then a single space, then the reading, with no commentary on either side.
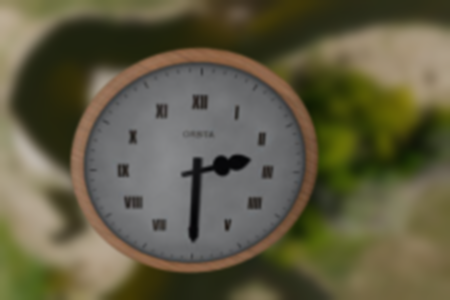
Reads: 2:30
